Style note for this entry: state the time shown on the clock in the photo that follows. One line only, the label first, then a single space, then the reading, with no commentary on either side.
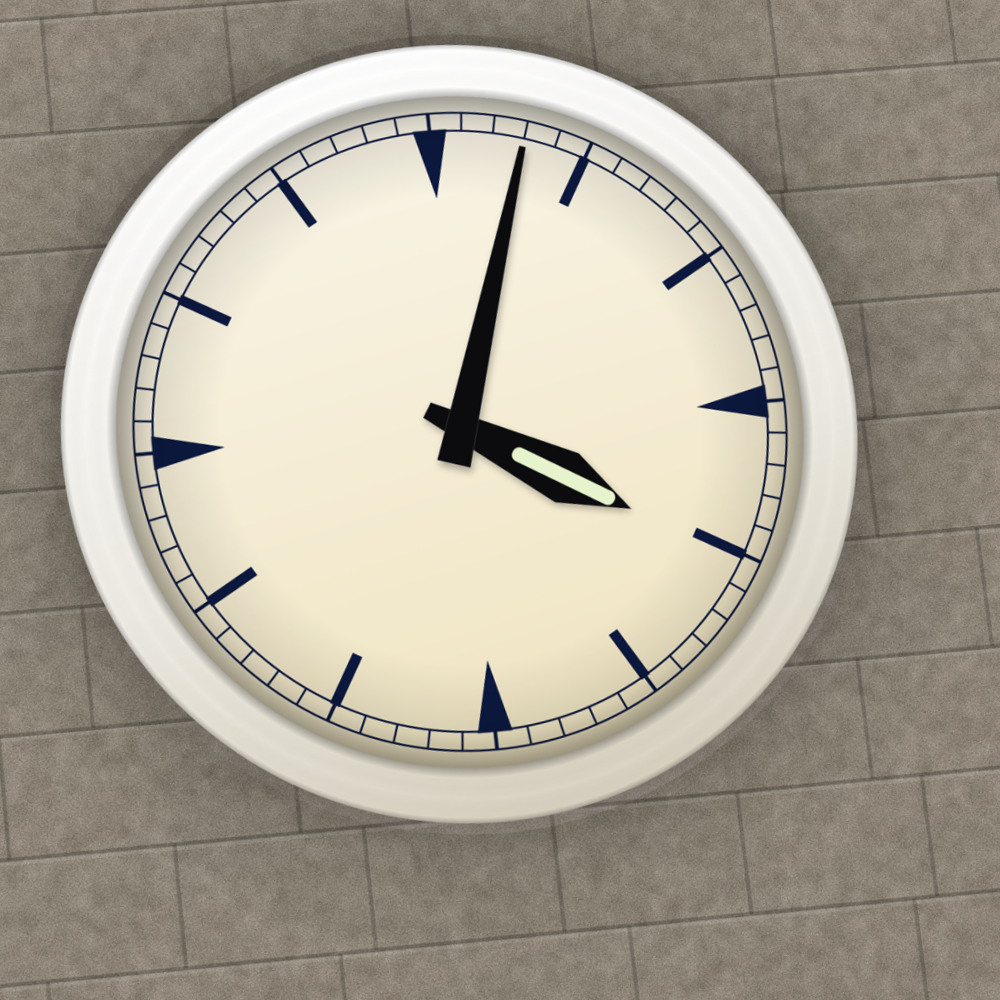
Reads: 4:03
